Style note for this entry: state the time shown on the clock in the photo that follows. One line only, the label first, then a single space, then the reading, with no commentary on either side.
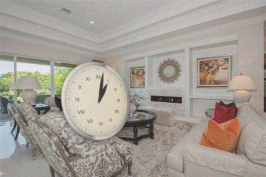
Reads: 1:02
